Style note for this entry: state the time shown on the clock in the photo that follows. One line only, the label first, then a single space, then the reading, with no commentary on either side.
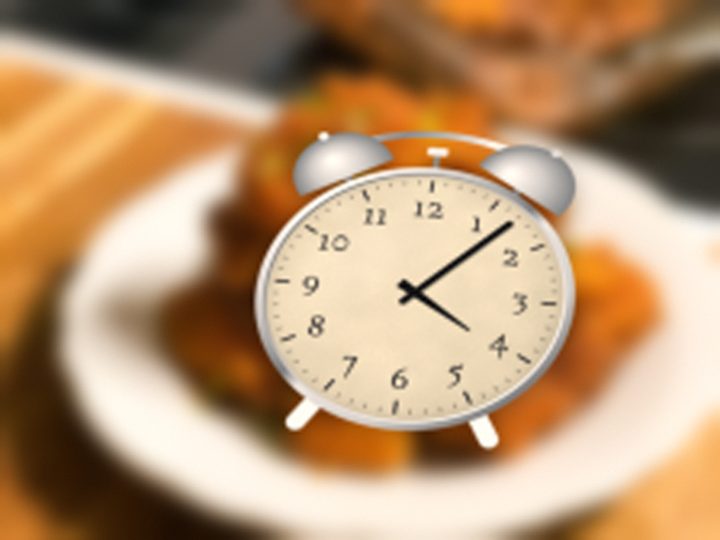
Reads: 4:07
